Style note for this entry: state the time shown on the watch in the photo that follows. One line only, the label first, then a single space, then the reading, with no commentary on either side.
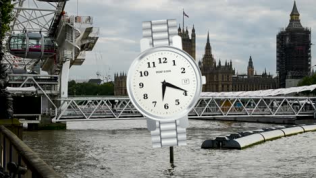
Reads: 6:19
